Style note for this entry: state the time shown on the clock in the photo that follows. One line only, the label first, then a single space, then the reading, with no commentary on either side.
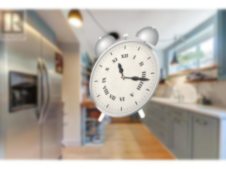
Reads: 11:17
